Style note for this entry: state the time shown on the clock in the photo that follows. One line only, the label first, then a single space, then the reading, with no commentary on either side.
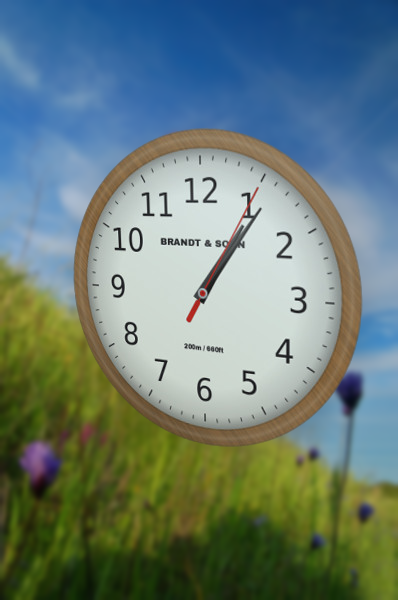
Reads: 1:06:05
